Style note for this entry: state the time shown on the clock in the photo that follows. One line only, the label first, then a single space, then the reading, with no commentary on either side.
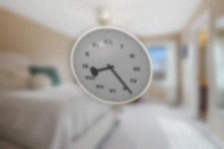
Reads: 8:24
